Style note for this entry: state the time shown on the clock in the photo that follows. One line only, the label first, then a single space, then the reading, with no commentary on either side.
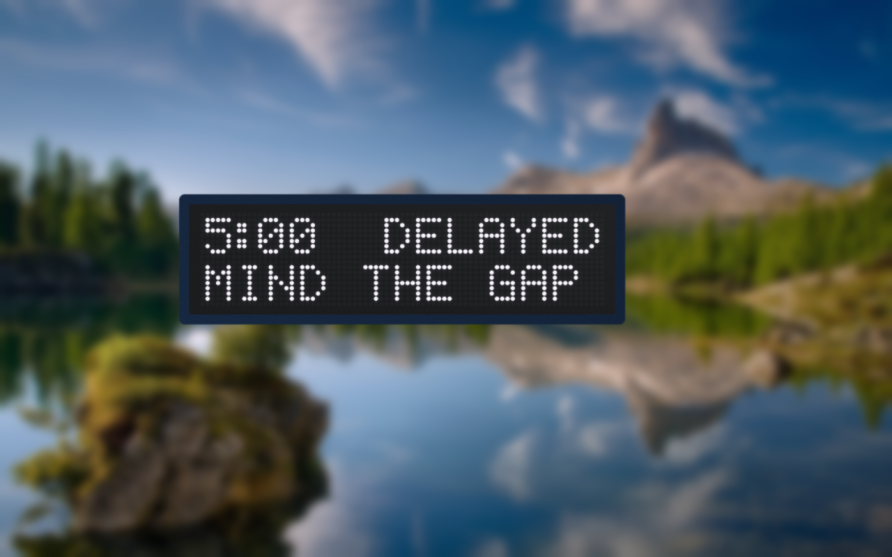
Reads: 5:00
